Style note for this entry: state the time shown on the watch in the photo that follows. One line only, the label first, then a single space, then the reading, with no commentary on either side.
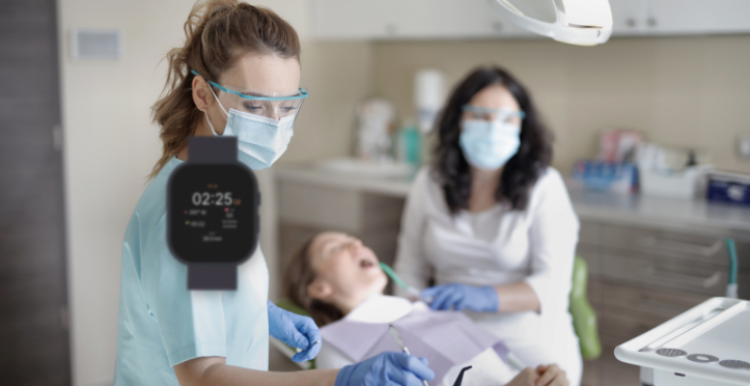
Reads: 2:25
